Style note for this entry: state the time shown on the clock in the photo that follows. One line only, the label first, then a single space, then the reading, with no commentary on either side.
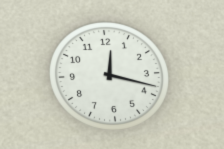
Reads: 12:18
